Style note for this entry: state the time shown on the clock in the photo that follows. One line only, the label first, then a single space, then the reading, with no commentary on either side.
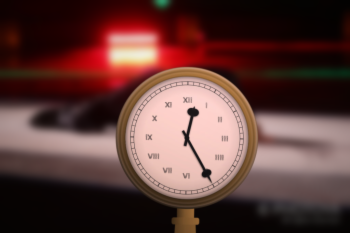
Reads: 12:25
